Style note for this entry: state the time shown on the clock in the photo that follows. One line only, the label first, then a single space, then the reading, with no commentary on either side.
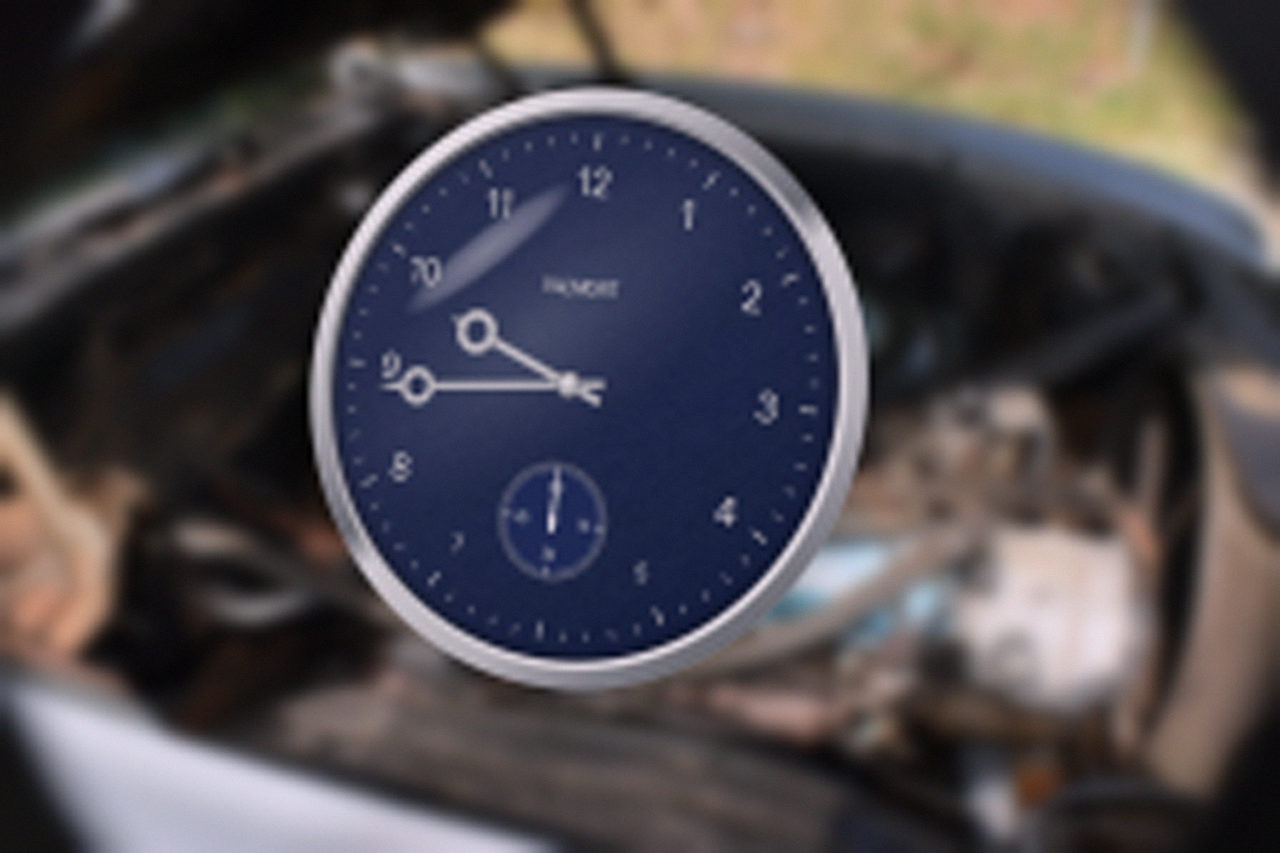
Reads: 9:44
